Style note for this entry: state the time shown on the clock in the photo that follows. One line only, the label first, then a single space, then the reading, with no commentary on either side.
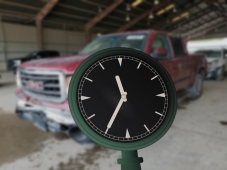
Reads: 11:35
